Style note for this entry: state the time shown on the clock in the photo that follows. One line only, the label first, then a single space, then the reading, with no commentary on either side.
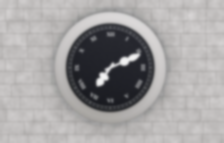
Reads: 7:11
